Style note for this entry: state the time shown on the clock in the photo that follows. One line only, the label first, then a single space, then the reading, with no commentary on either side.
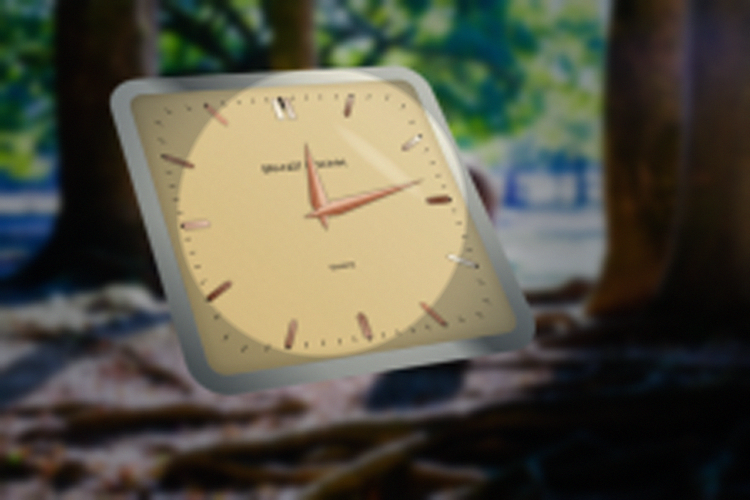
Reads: 12:13
